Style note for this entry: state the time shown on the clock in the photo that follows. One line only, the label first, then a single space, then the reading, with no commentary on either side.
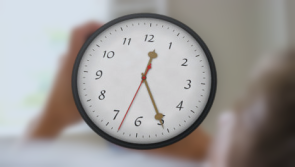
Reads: 12:25:33
